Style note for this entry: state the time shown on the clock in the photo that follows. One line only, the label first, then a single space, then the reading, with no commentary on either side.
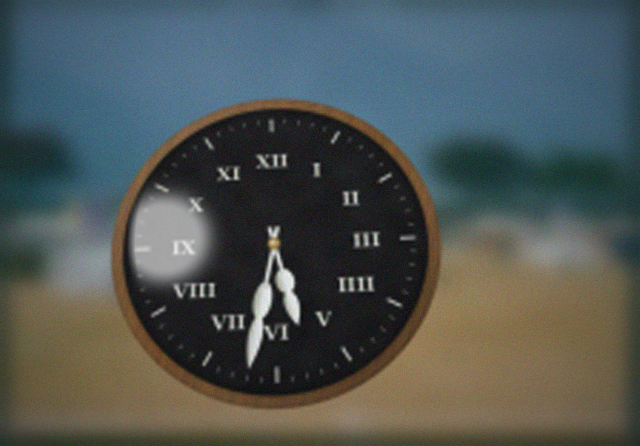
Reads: 5:32
